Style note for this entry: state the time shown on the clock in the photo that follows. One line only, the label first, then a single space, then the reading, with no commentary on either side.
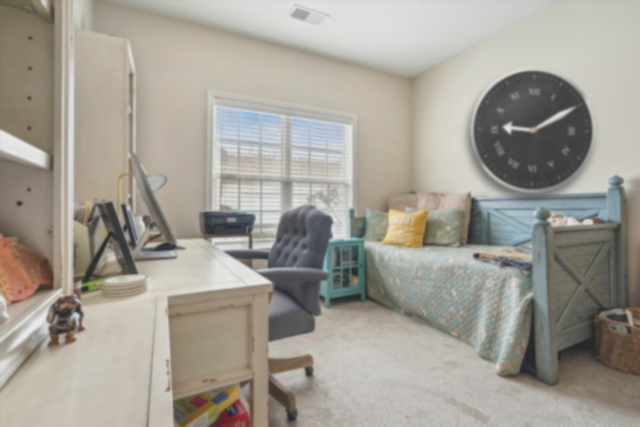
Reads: 9:10
